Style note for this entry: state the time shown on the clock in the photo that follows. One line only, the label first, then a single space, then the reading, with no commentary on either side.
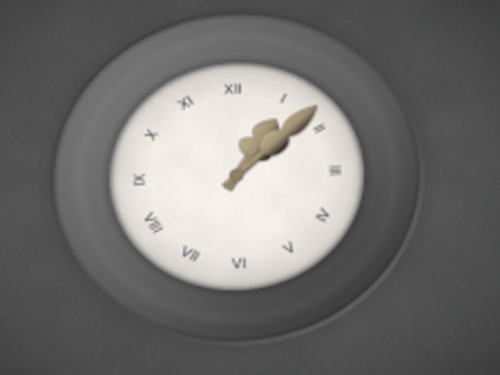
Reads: 1:08
